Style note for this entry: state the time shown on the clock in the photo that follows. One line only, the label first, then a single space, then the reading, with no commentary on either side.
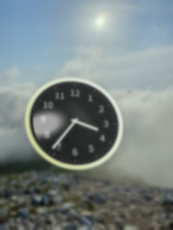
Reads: 3:36
